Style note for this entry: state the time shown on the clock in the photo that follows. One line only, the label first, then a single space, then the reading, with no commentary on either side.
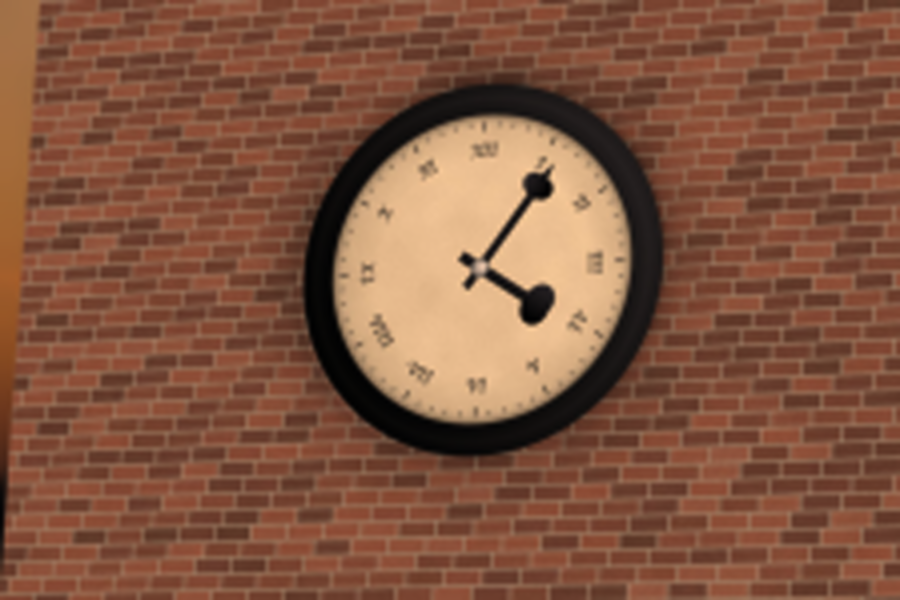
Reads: 4:06
